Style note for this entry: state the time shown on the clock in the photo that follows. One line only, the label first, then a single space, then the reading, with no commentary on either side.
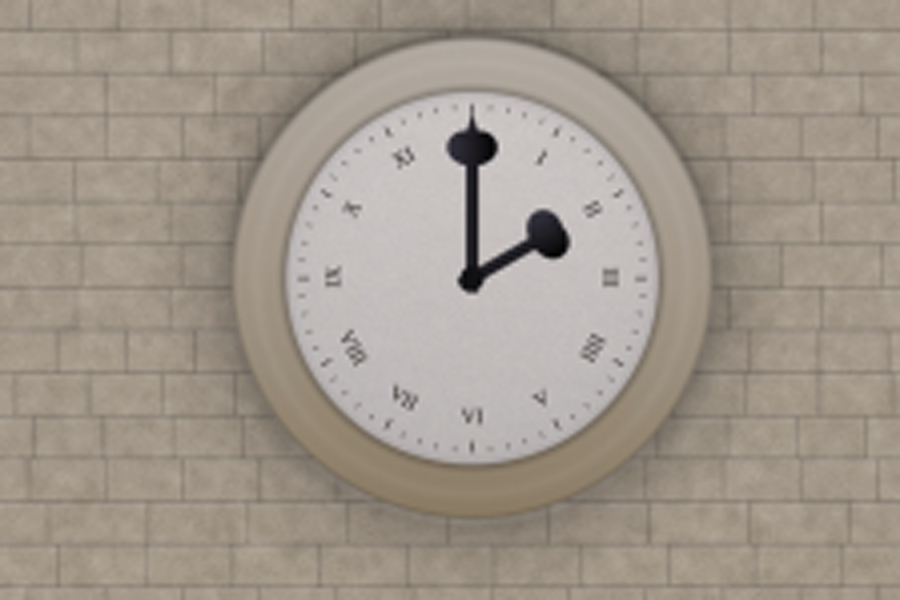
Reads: 2:00
